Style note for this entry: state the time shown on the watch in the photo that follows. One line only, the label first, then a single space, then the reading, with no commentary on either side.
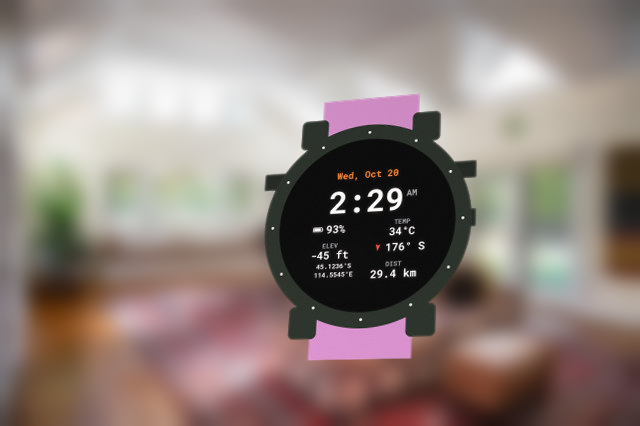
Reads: 2:29
